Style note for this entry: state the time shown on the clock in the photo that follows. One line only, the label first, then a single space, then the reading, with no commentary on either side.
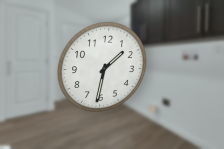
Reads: 1:31
